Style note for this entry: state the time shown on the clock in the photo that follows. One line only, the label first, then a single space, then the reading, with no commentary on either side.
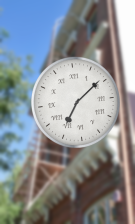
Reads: 7:09
